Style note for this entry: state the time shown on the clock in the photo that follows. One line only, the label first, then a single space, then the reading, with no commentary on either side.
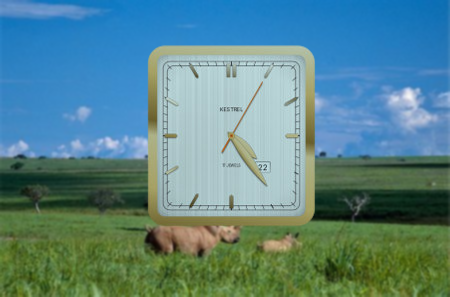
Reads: 4:24:05
